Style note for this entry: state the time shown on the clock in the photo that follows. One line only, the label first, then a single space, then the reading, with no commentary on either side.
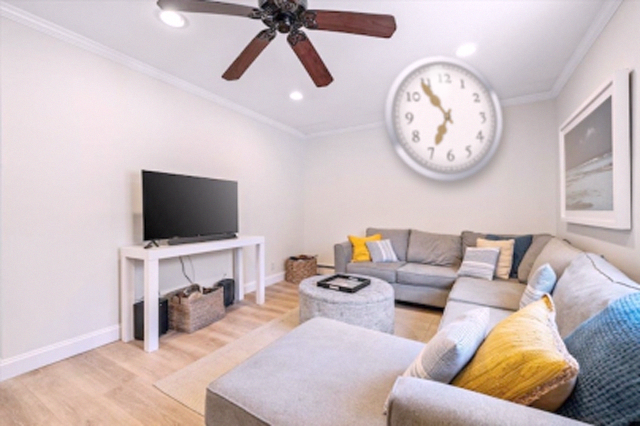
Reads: 6:54
